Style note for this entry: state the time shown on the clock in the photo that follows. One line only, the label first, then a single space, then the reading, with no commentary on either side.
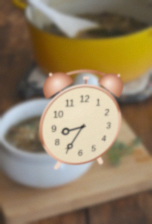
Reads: 8:35
